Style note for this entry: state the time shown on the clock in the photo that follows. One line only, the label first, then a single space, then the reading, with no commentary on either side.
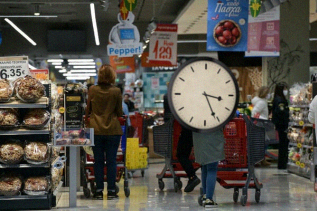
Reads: 3:26
